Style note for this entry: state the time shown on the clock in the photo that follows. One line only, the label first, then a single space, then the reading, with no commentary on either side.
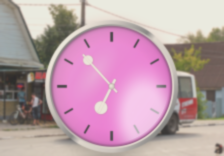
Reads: 6:53
